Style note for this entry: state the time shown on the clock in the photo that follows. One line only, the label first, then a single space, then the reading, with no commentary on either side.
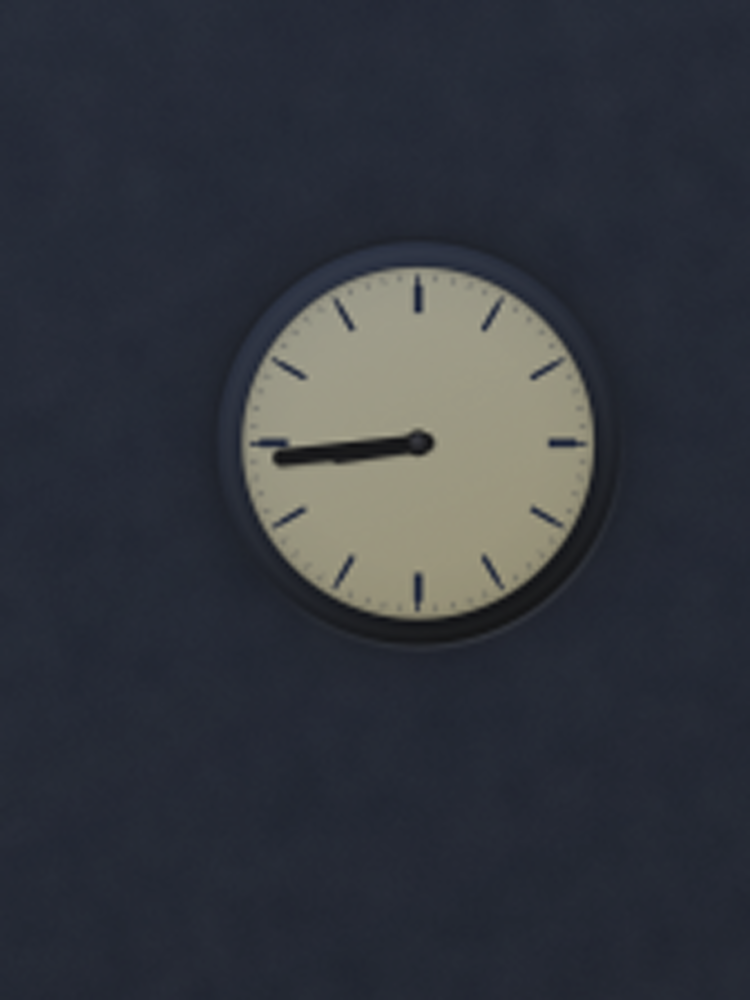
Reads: 8:44
